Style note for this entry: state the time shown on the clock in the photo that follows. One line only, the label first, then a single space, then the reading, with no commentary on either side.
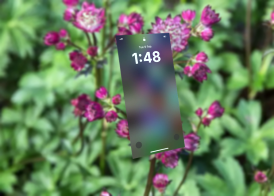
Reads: 1:48
